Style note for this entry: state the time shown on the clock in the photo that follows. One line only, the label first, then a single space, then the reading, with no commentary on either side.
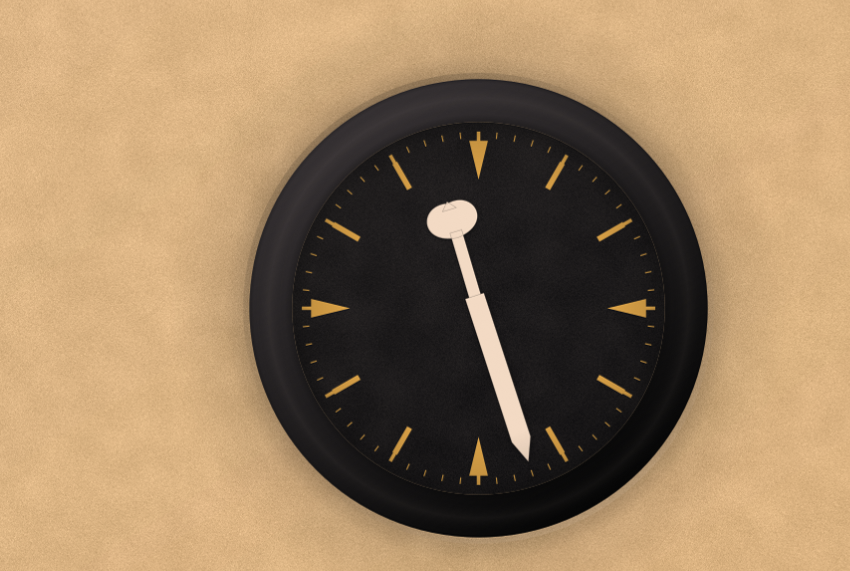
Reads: 11:27
